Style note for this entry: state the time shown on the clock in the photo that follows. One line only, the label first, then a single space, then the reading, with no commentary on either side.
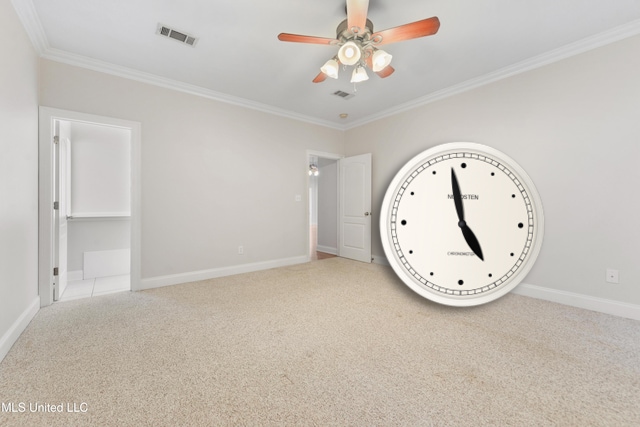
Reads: 4:58
